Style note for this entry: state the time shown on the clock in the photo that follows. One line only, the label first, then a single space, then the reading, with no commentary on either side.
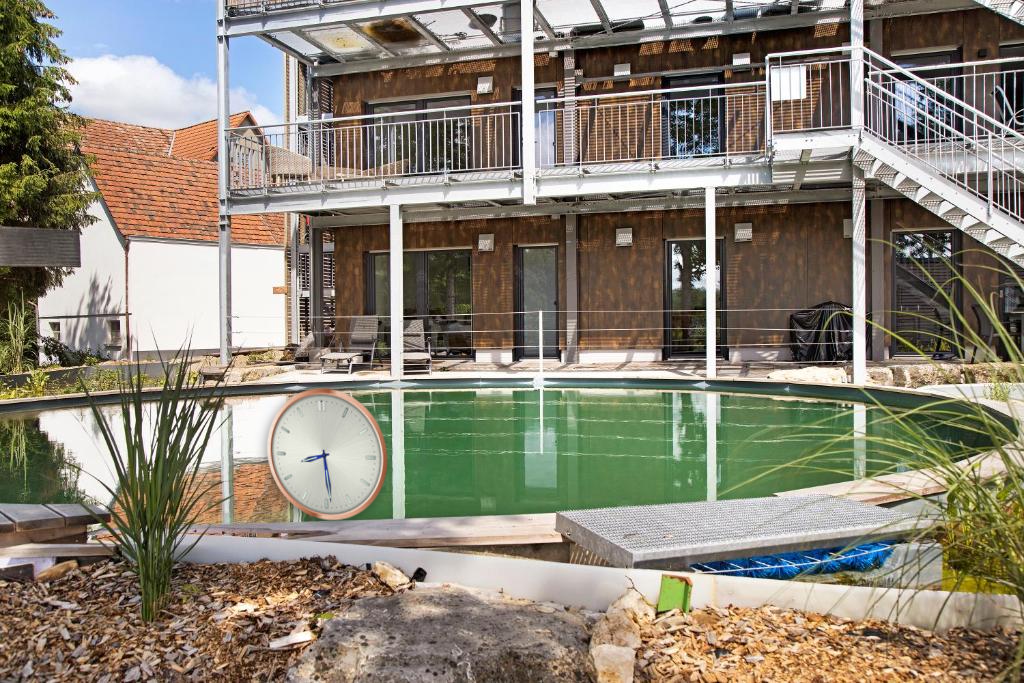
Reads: 8:29
